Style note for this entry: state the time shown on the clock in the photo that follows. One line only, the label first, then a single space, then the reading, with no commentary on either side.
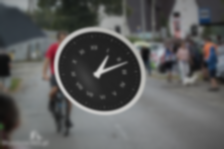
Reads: 1:12
